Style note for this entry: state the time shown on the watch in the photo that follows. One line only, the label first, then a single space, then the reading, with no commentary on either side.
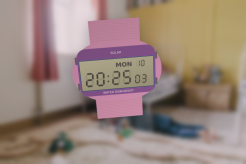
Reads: 20:25:03
